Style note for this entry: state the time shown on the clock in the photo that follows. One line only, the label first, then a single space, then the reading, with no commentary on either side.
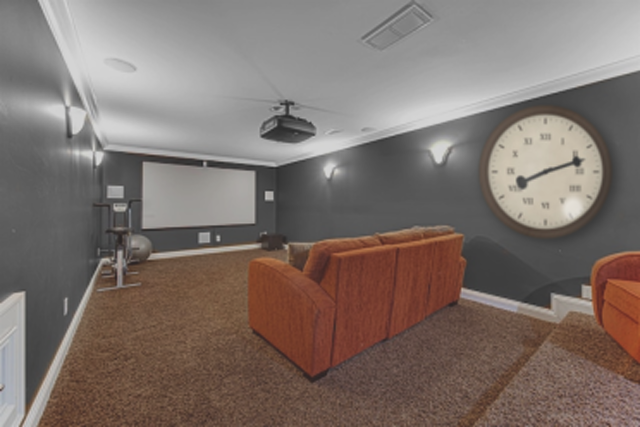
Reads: 8:12
